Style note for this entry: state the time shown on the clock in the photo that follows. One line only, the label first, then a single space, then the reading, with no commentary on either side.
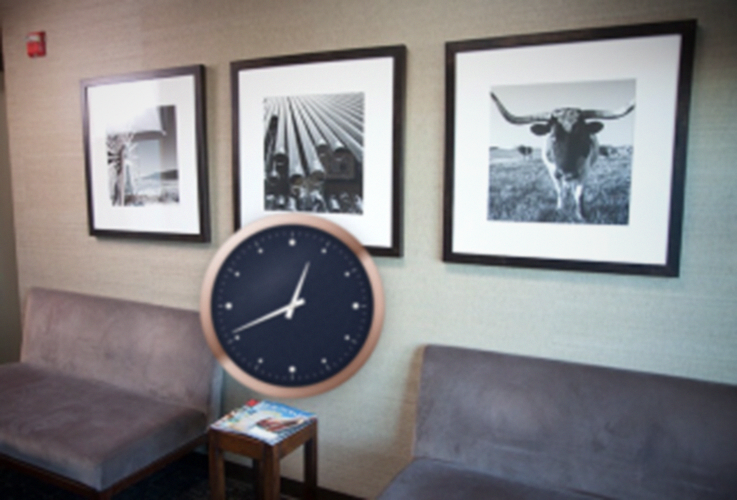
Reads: 12:41
